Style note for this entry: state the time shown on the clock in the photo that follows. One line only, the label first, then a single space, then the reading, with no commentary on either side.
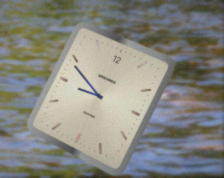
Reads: 8:49
